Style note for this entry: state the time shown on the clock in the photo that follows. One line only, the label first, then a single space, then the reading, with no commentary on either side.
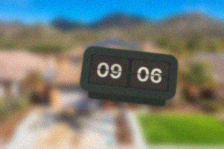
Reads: 9:06
